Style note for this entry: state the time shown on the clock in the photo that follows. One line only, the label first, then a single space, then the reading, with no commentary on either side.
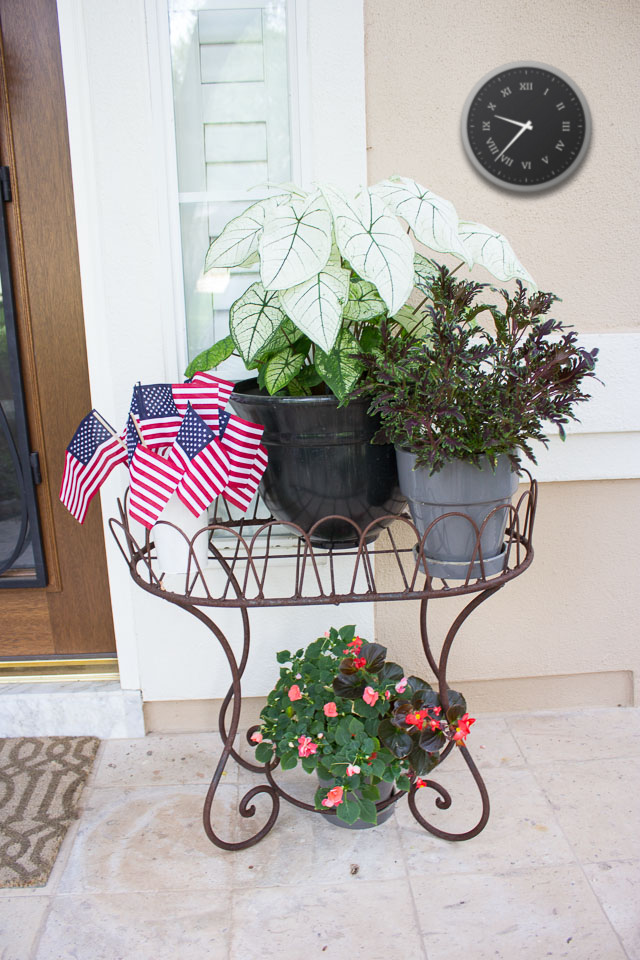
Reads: 9:37
